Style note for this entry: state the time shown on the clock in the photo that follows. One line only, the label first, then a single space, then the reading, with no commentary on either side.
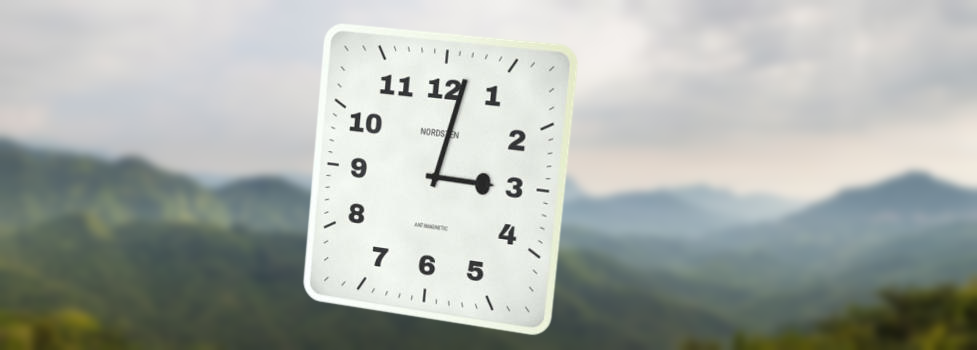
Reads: 3:02
